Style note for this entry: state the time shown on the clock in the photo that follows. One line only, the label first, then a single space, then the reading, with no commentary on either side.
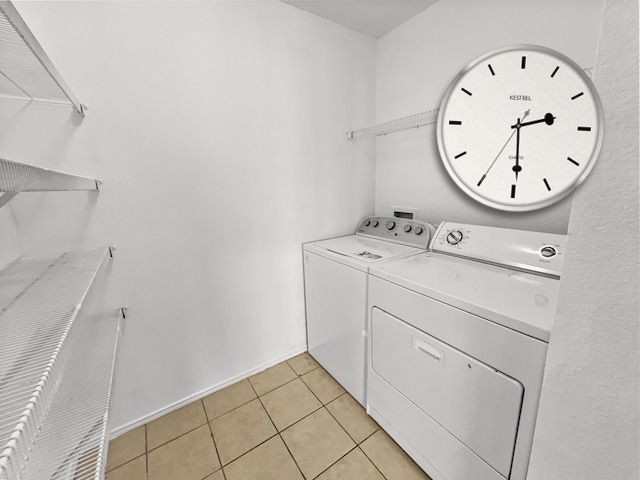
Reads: 2:29:35
